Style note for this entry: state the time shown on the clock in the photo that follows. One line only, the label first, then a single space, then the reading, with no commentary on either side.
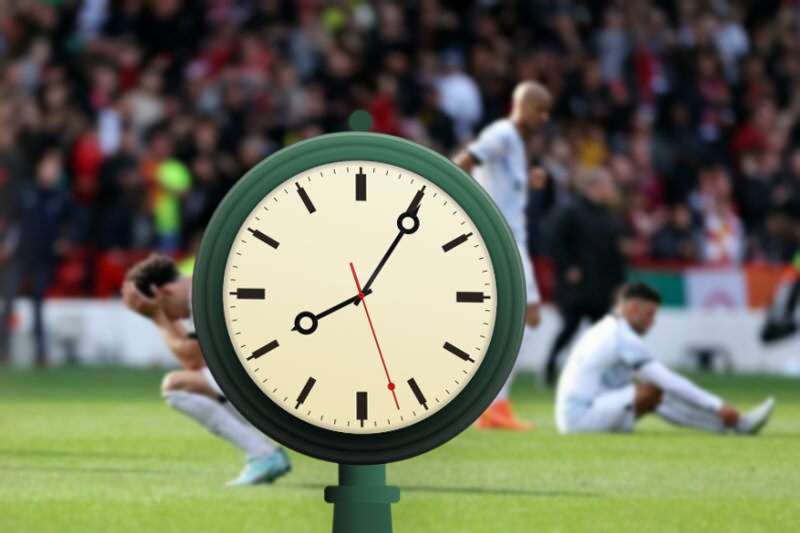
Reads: 8:05:27
